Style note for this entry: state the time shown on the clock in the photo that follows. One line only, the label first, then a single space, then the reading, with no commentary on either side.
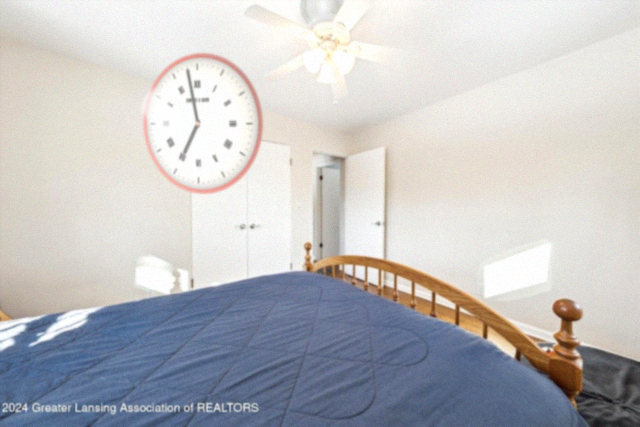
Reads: 6:58
